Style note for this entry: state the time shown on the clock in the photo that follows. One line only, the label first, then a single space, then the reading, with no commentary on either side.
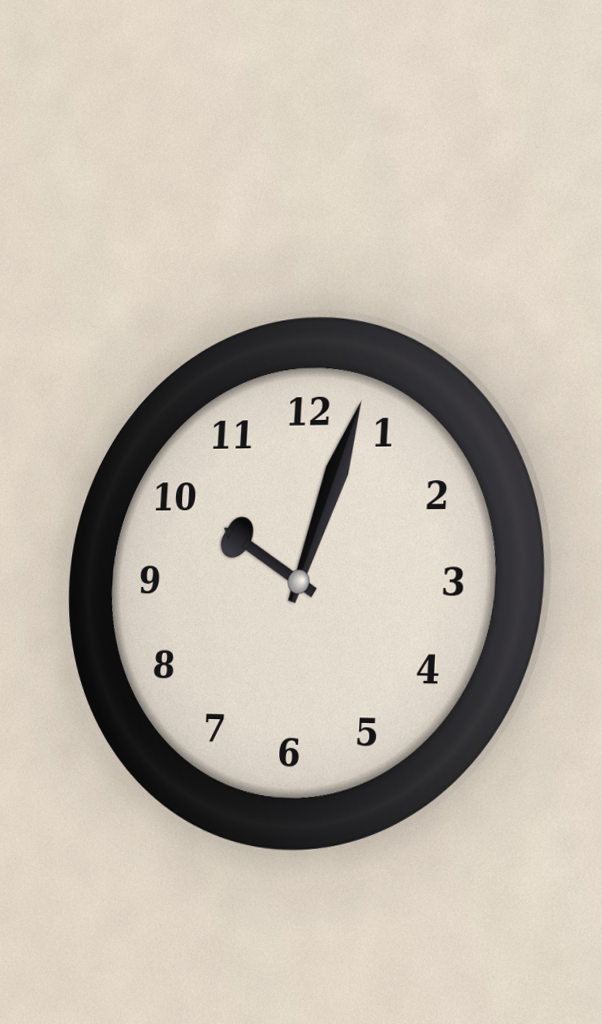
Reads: 10:03
